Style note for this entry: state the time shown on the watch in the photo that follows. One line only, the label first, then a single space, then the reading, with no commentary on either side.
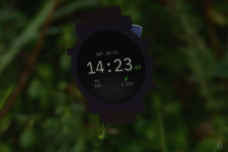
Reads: 14:23
